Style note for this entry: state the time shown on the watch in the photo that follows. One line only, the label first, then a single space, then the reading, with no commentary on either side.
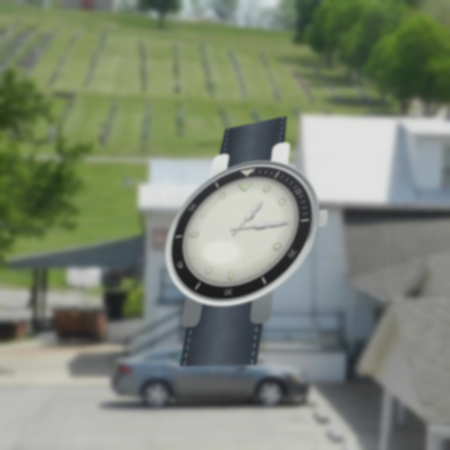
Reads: 1:15
